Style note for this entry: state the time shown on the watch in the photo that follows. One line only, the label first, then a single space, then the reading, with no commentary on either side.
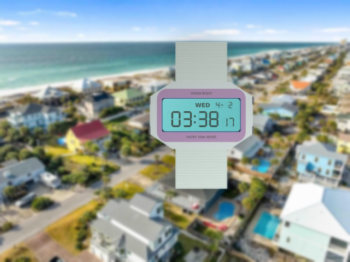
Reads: 3:38:17
